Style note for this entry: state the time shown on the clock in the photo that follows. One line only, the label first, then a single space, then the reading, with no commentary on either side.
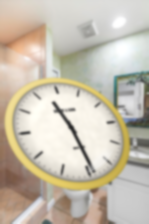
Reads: 11:29
